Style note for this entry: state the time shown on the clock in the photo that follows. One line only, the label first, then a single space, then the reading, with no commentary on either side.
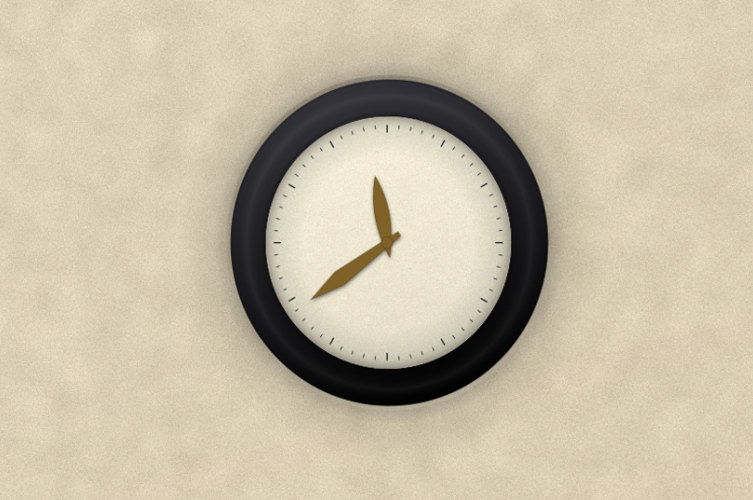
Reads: 11:39
